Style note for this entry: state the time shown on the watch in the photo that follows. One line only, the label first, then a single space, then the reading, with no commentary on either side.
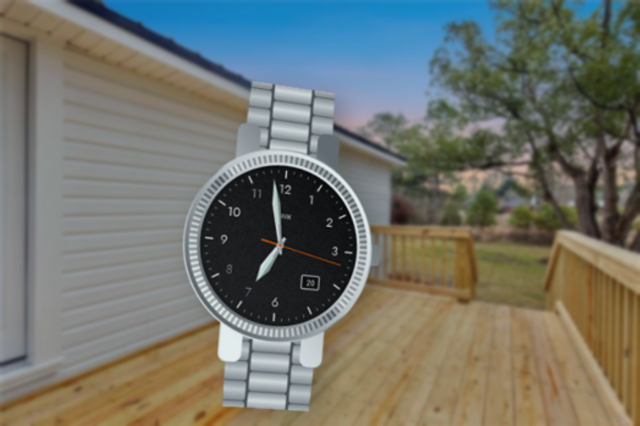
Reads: 6:58:17
